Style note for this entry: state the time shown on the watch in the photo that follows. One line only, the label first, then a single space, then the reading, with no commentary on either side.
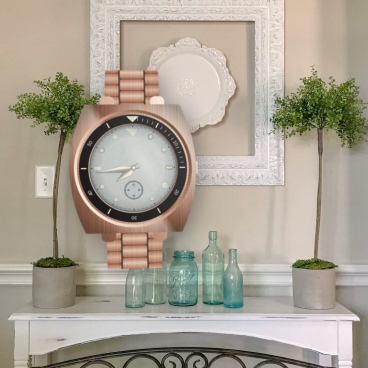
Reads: 7:44
